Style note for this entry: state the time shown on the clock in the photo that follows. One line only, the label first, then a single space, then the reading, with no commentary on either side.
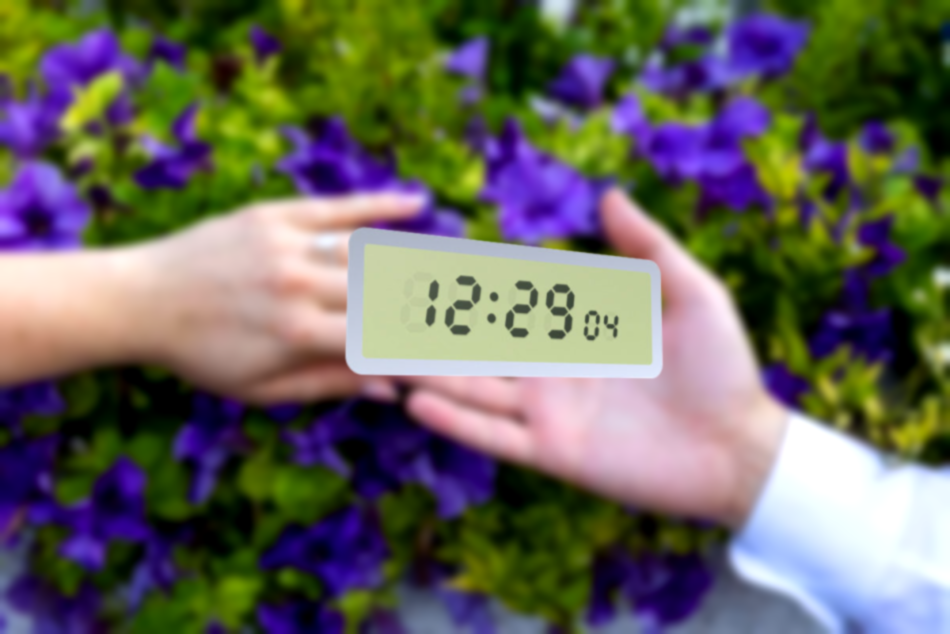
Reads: 12:29:04
